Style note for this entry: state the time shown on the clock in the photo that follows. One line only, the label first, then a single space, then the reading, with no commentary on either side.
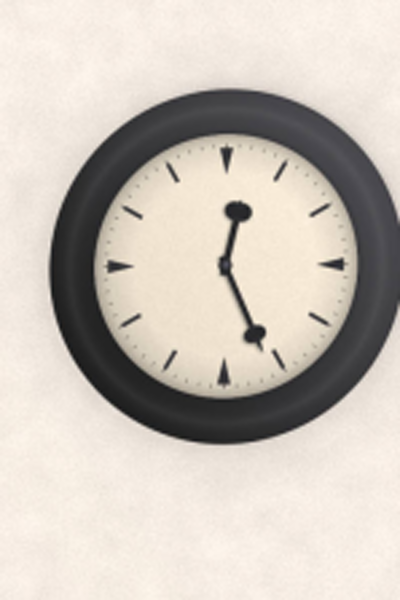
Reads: 12:26
